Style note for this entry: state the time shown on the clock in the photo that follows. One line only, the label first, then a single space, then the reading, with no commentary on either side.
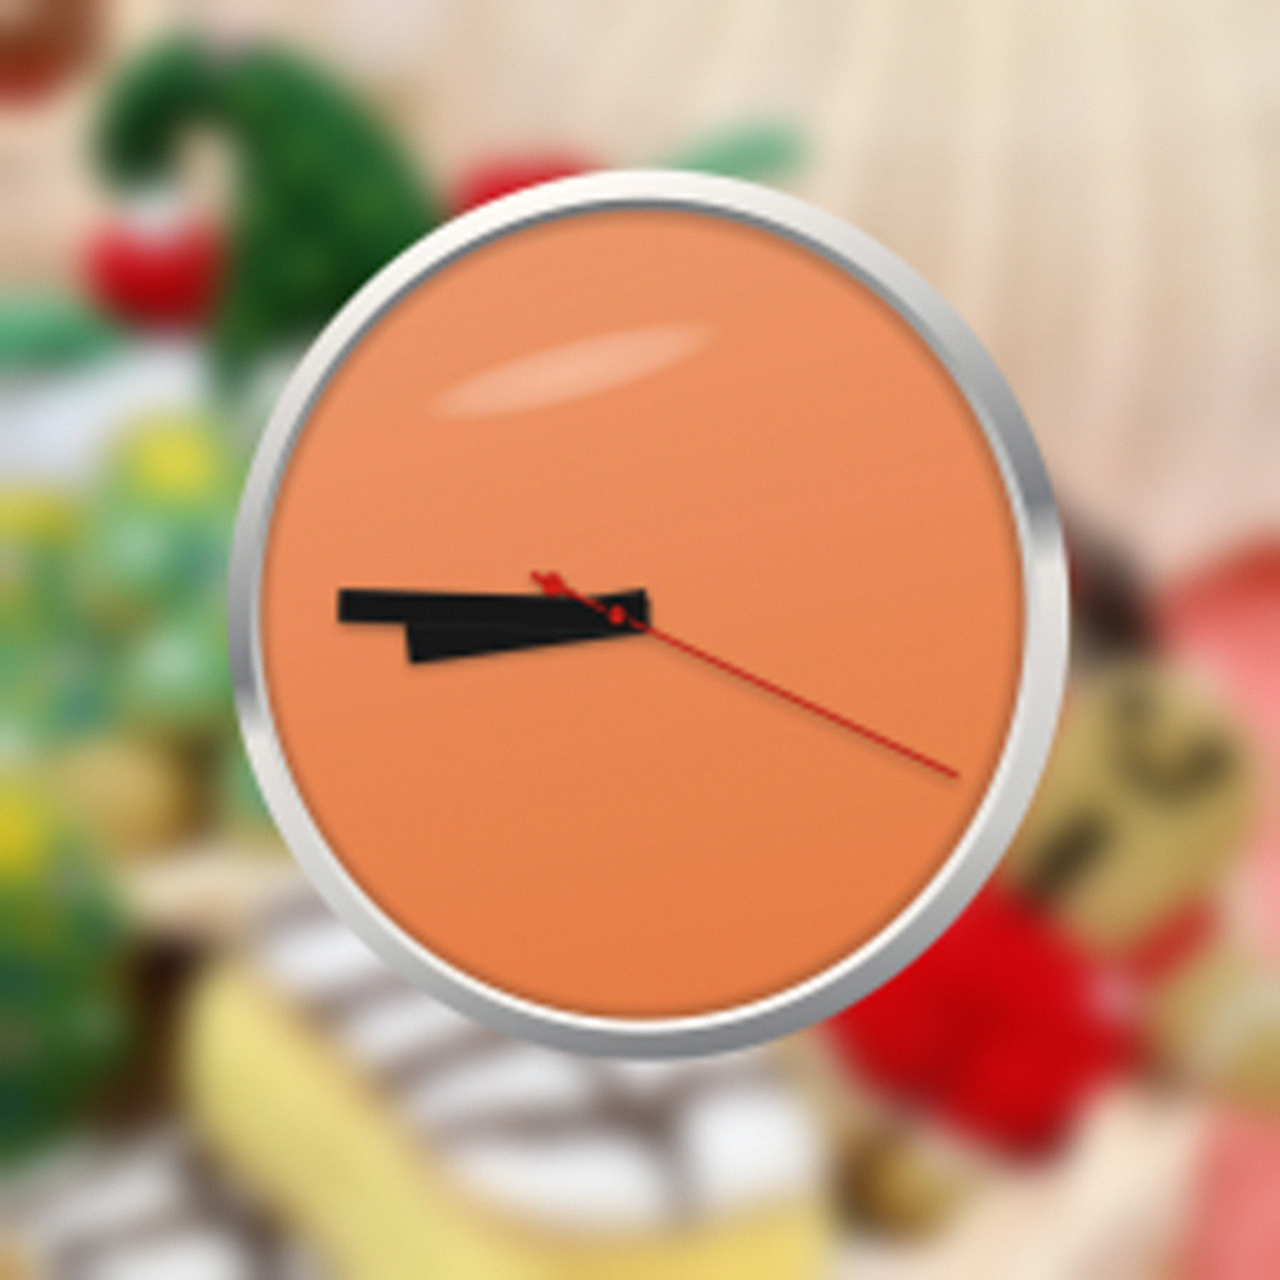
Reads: 8:45:19
